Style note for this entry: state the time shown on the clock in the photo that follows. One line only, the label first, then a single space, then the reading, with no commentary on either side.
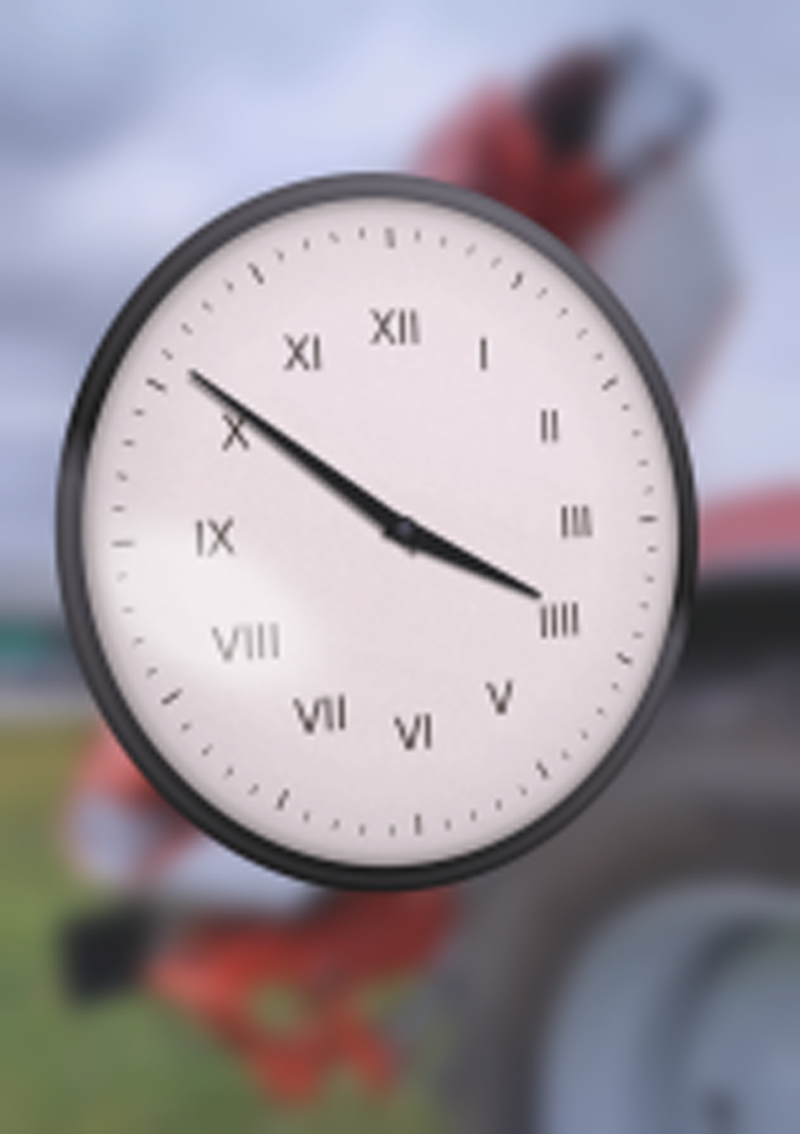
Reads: 3:51
